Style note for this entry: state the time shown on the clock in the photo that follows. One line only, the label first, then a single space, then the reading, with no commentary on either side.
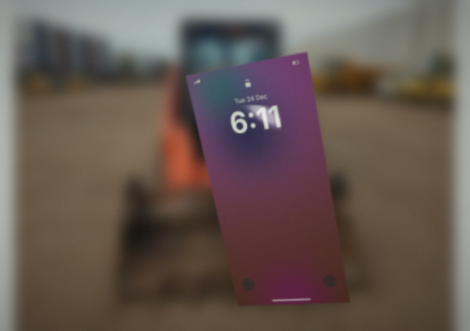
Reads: 6:11
